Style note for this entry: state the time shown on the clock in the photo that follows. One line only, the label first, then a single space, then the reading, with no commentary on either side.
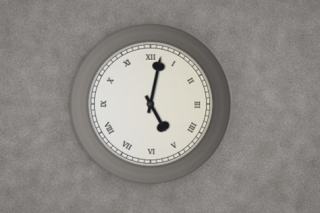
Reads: 5:02
